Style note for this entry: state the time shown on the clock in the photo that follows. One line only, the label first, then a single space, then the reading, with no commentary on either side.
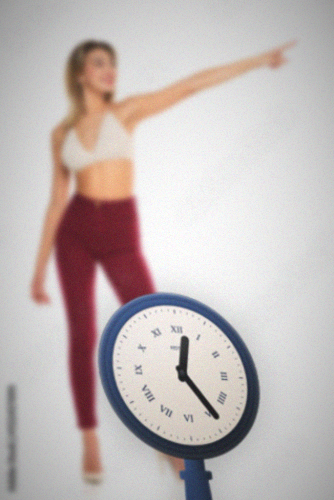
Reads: 12:24
